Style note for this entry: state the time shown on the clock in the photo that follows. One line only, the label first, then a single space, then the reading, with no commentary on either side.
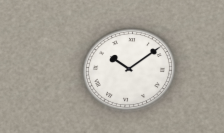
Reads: 10:08
